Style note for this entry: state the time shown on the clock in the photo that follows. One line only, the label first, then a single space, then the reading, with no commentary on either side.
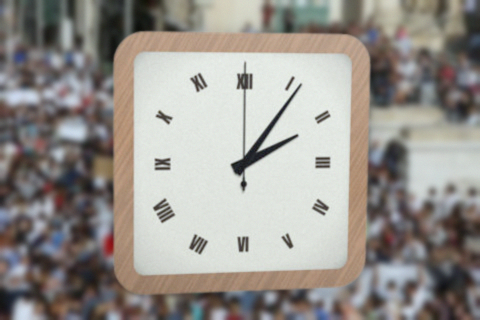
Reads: 2:06:00
